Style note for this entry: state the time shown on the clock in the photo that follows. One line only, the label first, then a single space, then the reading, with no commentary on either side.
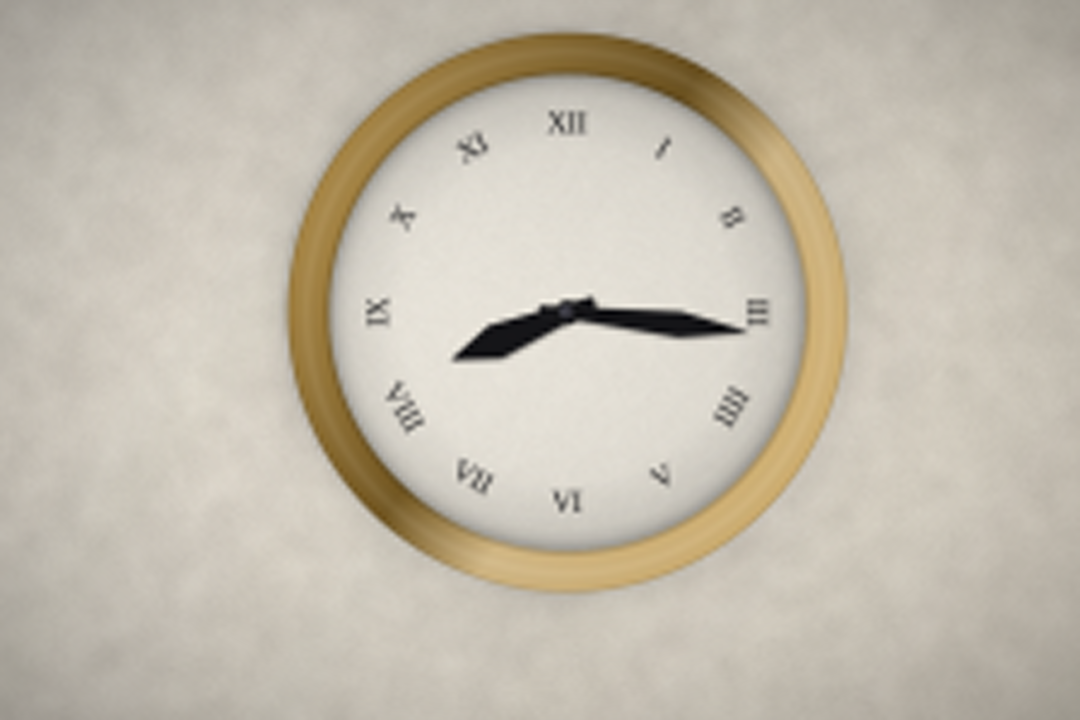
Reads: 8:16
